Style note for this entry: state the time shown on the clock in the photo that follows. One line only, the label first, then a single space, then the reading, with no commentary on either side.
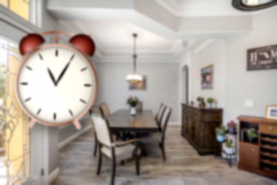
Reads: 11:05
